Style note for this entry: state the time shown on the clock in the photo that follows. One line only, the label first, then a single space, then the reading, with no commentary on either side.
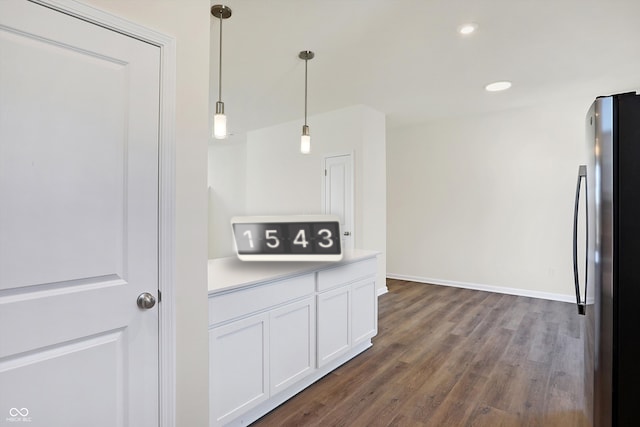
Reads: 15:43
